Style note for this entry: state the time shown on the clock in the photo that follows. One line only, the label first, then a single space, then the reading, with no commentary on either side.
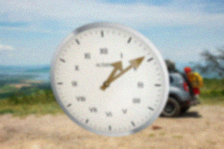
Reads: 1:09
